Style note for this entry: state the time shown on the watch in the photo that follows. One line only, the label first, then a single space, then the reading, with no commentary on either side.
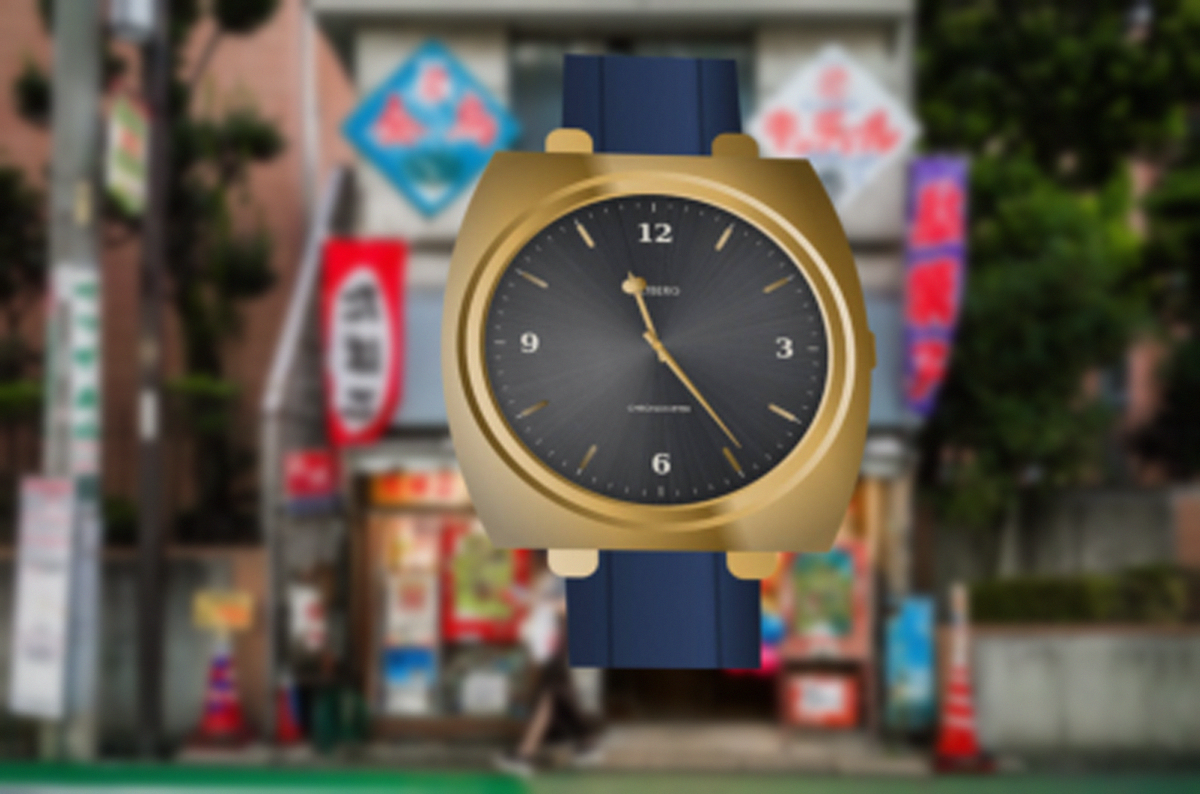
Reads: 11:24
